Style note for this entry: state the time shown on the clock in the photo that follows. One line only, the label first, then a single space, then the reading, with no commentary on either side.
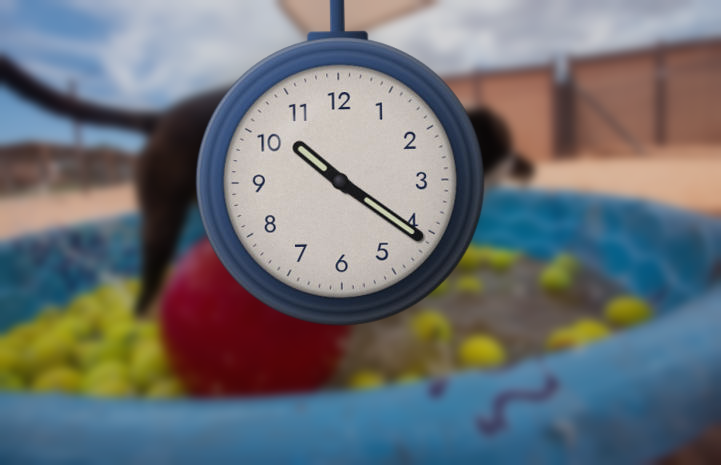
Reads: 10:21
